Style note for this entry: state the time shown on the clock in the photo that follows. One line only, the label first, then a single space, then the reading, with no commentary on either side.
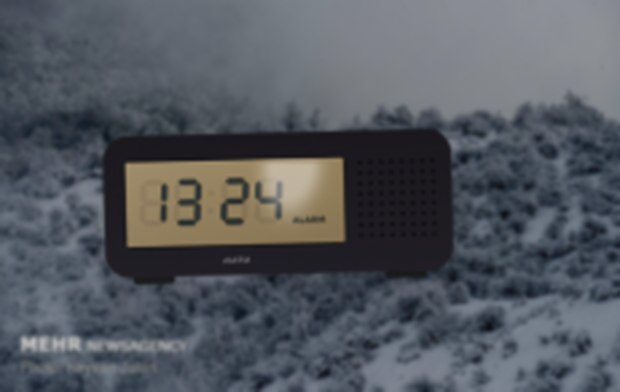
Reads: 13:24
